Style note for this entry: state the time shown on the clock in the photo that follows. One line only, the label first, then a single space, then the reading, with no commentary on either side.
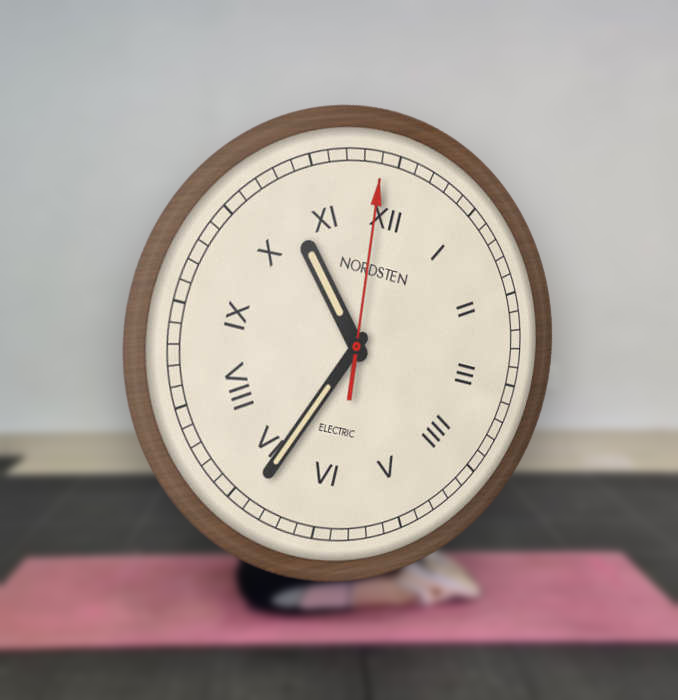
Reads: 10:33:59
